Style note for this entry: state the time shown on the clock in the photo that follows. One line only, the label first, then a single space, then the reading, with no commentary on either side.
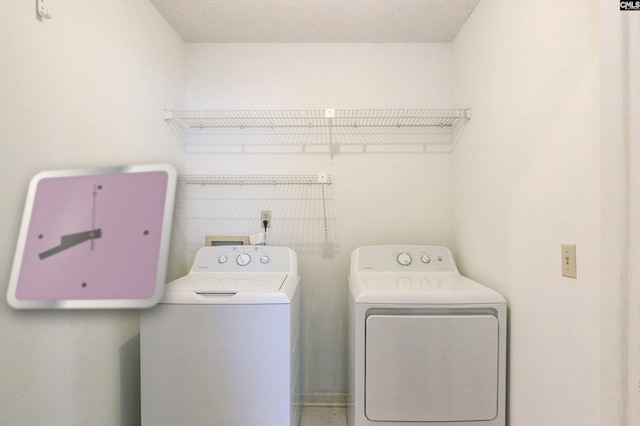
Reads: 8:40:59
